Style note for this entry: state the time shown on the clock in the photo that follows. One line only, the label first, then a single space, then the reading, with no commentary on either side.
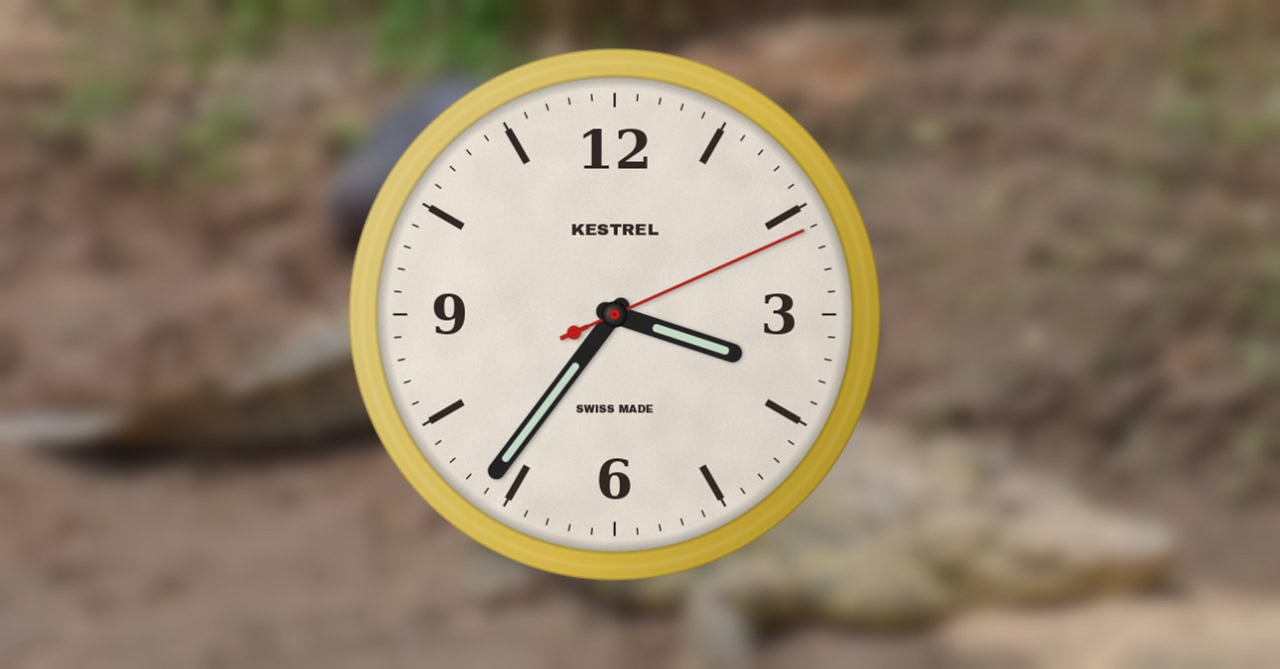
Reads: 3:36:11
